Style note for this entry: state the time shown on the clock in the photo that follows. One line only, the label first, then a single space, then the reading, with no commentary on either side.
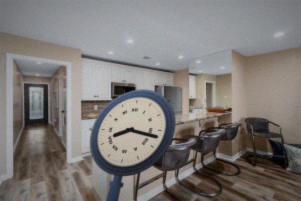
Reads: 8:17
